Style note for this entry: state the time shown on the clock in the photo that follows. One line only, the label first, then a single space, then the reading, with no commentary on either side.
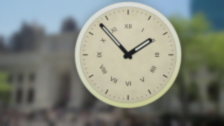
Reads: 1:53
